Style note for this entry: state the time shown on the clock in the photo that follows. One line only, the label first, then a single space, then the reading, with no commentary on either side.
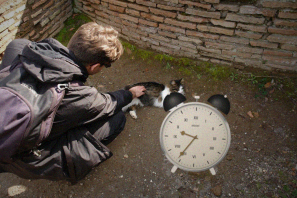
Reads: 9:36
